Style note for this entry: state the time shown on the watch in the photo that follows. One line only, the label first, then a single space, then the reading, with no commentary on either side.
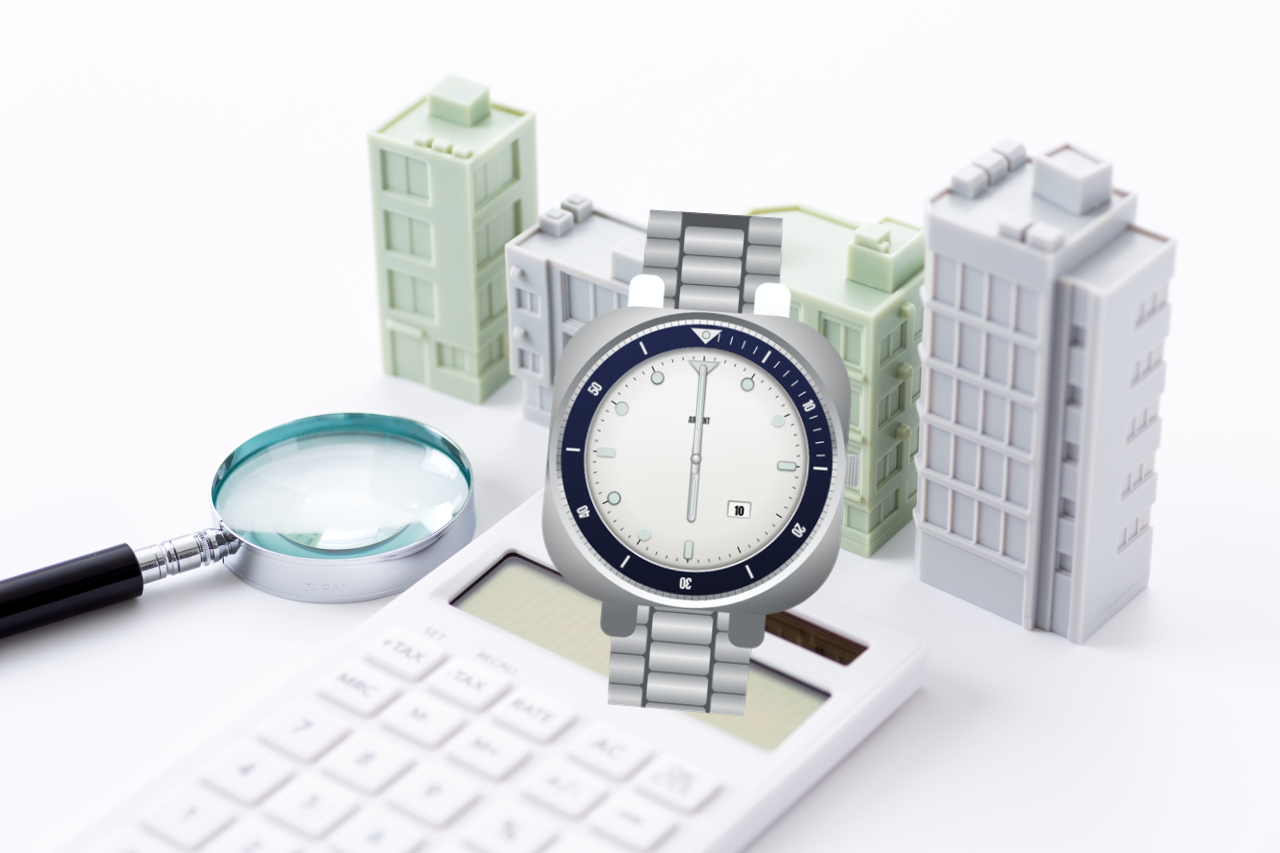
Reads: 6:00
